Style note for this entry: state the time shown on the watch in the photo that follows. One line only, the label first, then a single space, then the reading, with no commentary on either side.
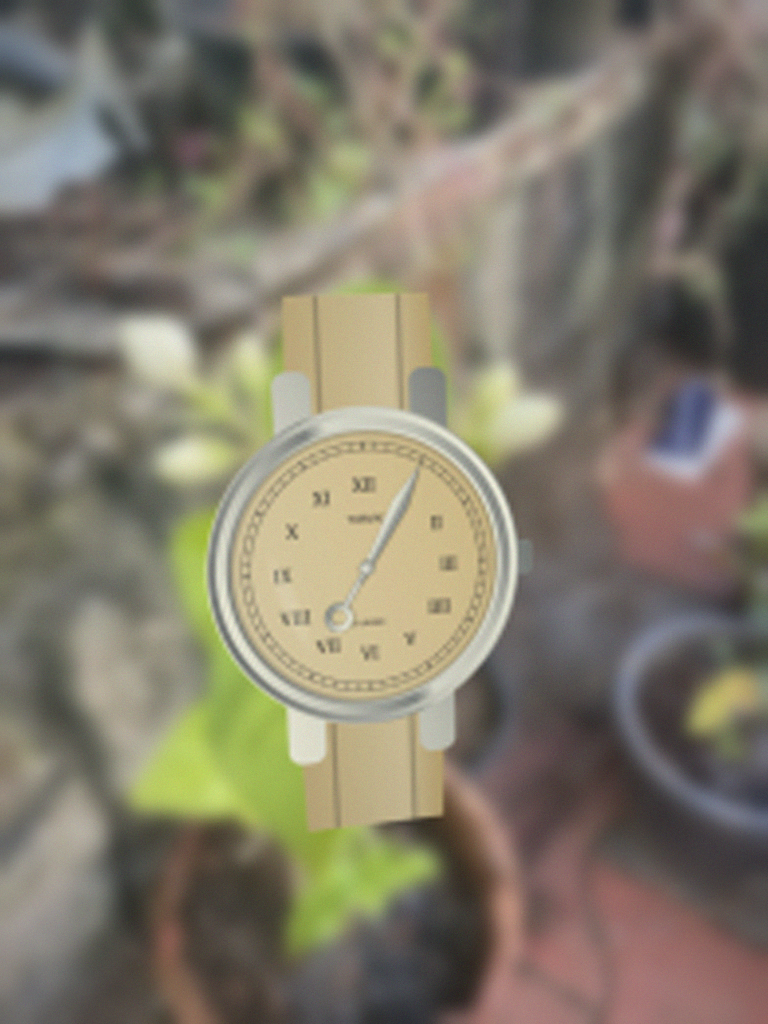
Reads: 7:05
